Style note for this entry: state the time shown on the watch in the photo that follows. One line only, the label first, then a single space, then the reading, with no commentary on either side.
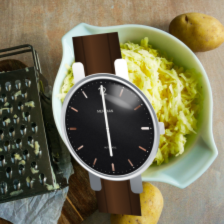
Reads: 6:00
